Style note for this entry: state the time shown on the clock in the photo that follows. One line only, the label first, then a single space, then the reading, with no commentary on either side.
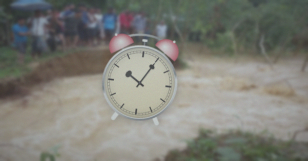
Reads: 10:05
